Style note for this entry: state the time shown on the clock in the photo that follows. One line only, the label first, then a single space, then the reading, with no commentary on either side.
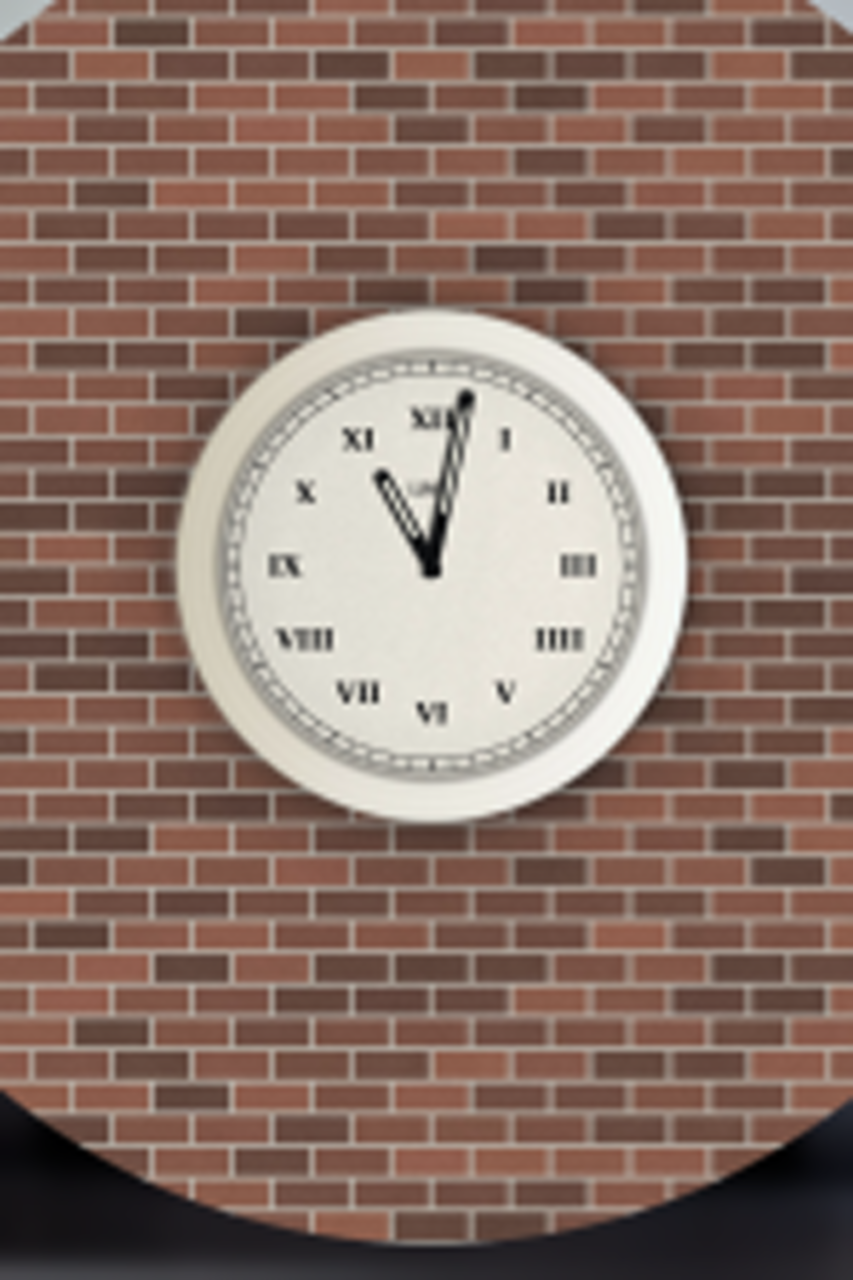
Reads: 11:02
